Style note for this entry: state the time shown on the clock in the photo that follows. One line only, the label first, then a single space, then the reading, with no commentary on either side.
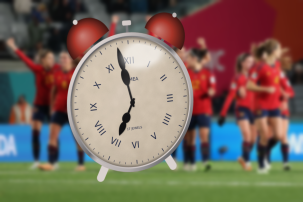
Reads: 6:58
